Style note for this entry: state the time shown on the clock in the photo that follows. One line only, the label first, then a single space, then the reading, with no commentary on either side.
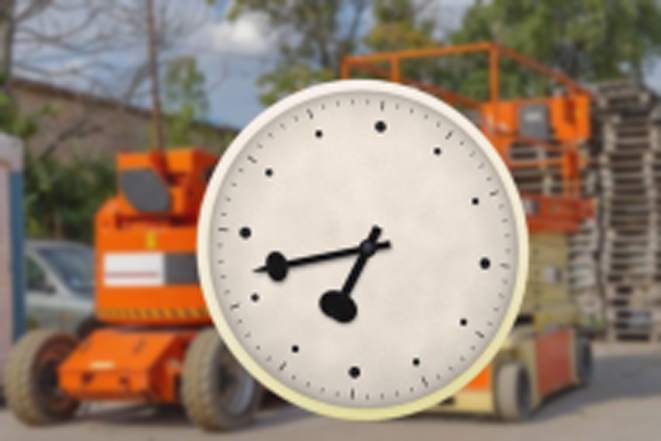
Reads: 6:42
